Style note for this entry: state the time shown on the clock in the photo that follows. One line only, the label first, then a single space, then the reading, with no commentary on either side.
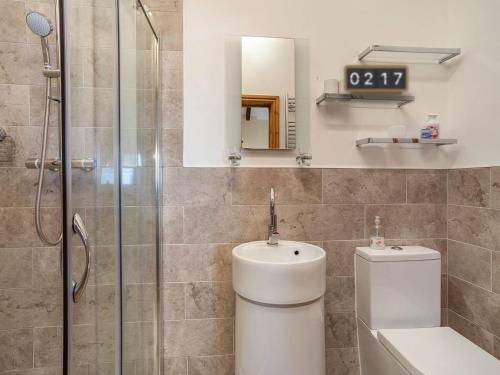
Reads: 2:17
